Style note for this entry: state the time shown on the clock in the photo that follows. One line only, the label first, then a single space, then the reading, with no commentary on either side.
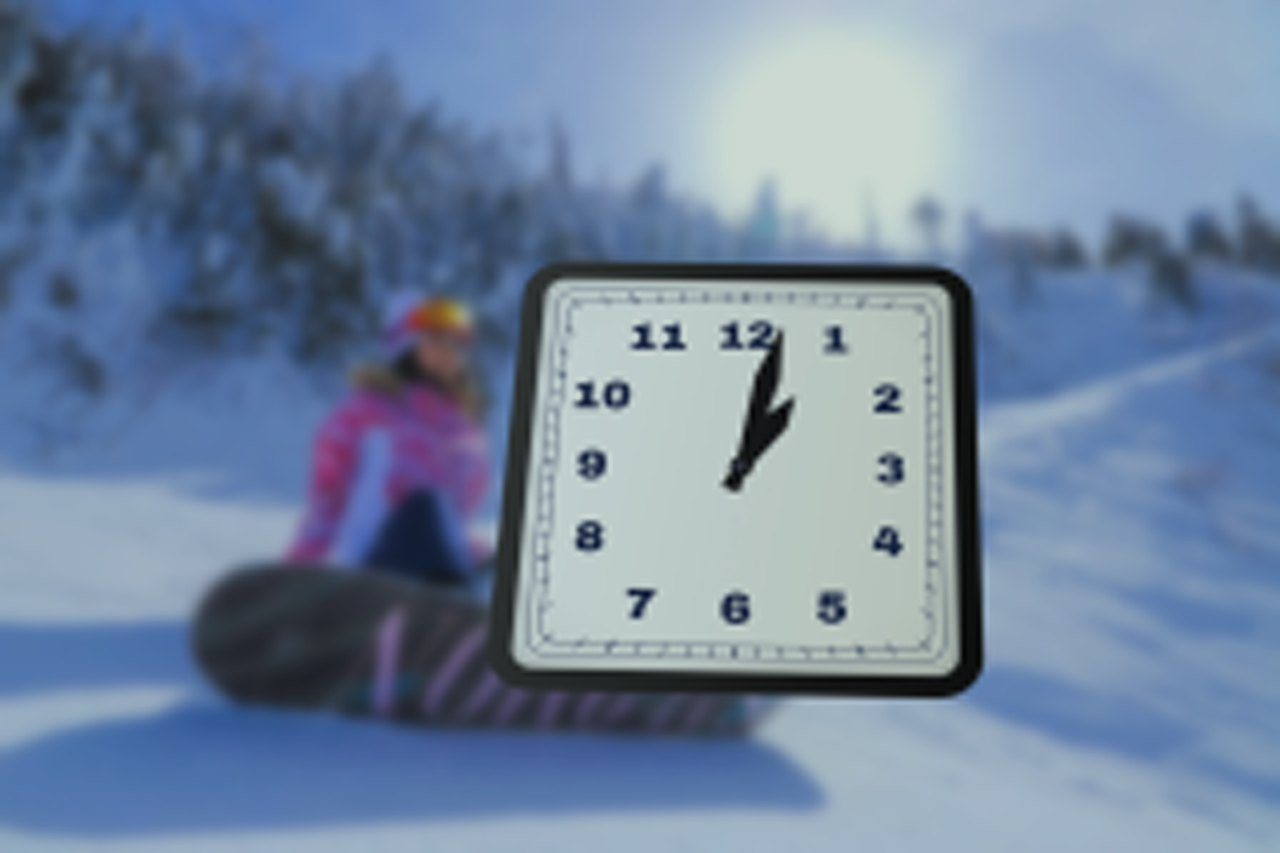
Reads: 1:02
